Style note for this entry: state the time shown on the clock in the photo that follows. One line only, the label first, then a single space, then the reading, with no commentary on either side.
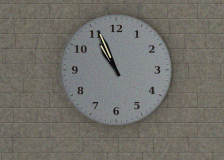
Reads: 10:56
